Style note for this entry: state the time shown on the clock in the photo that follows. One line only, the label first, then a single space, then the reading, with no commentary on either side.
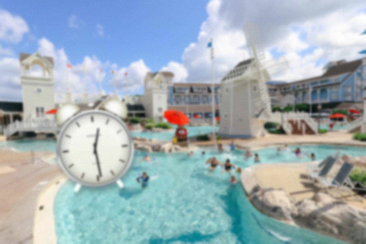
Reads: 12:29
